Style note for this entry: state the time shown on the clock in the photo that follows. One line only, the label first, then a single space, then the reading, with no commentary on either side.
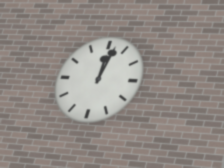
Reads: 12:02
